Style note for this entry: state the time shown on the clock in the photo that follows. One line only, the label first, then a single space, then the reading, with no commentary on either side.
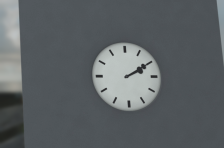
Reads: 2:10
